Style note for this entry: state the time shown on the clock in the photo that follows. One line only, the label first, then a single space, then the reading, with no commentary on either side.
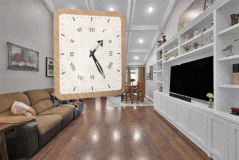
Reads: 1:25
